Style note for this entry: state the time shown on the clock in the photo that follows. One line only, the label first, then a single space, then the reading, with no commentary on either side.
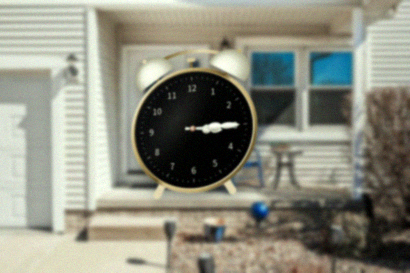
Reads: 3:15
